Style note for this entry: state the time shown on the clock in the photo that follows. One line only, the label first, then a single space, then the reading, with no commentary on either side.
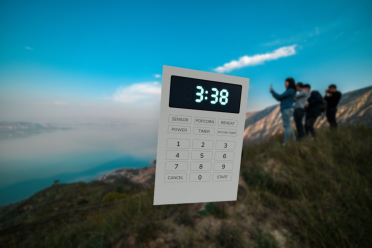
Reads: 3:38
